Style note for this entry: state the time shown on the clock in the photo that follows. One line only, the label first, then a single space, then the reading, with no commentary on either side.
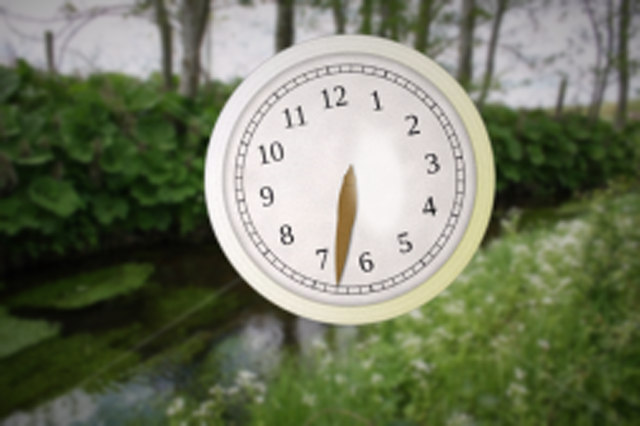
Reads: 6:33
